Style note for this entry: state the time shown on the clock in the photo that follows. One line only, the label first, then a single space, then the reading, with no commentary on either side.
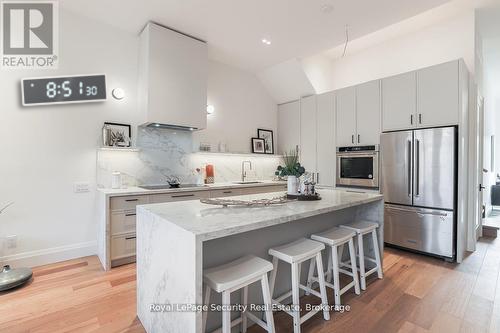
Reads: 8:51
